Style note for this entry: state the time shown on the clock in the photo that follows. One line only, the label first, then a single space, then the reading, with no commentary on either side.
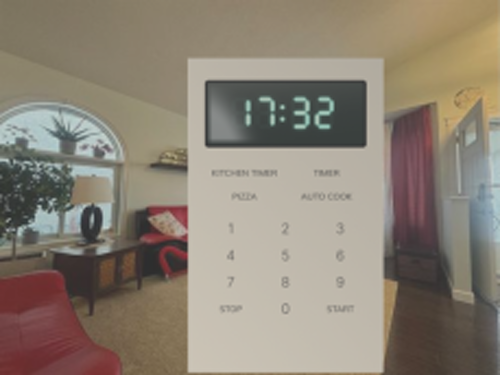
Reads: 17:32
